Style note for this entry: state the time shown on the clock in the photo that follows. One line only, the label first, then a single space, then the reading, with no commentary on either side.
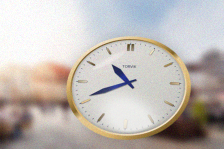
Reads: 10:41
